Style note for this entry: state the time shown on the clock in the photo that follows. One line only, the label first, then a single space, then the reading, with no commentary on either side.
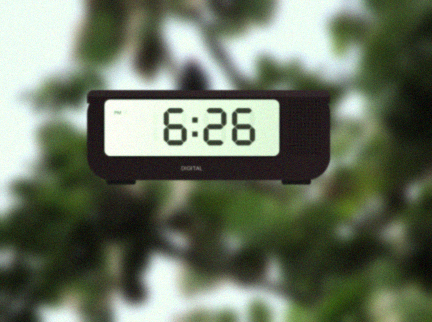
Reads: 6:26
